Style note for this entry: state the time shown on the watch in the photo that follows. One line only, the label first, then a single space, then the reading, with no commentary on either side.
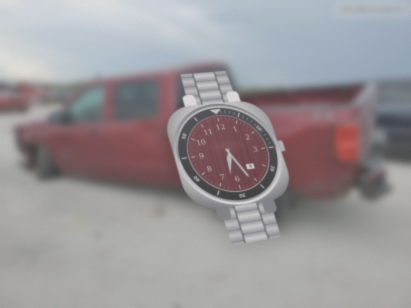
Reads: 6:26
